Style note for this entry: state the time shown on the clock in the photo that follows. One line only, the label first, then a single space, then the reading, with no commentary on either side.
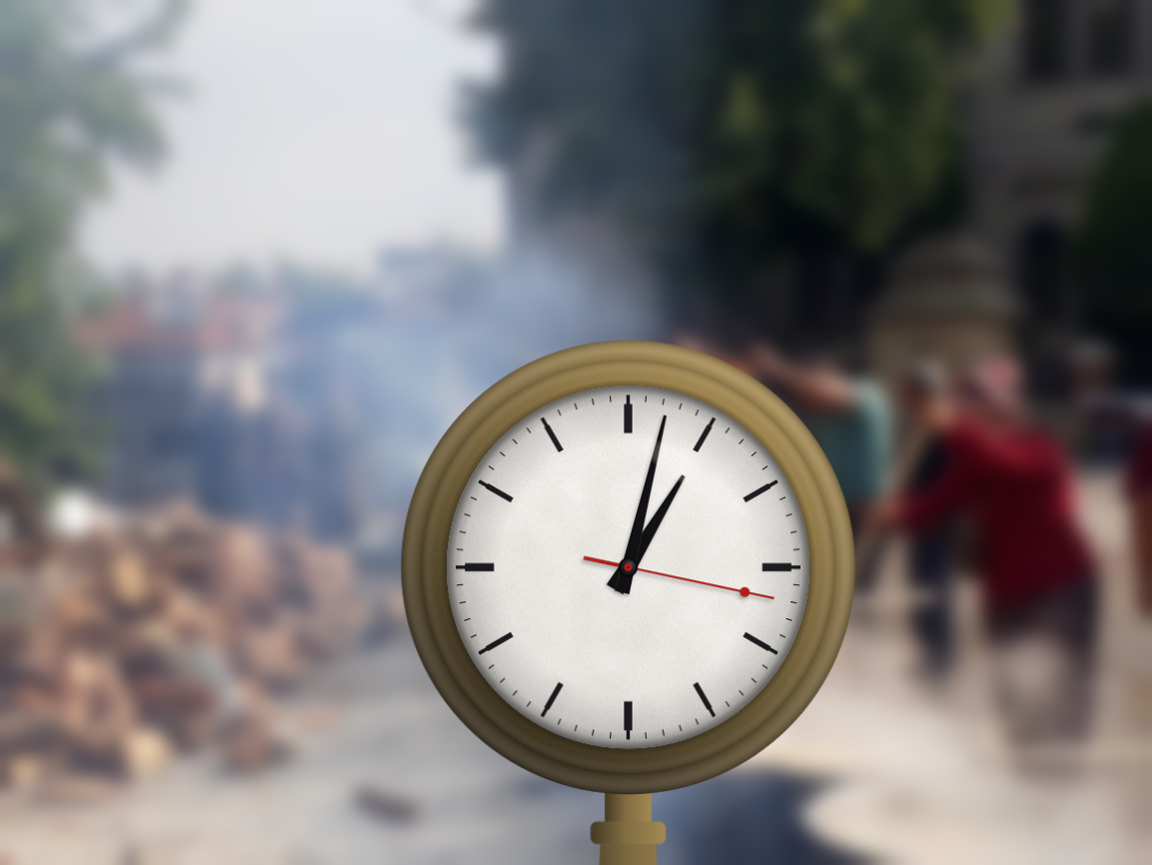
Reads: 1:02:17
